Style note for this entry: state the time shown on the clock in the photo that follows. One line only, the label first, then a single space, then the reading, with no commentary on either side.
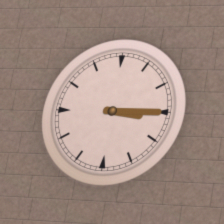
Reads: 3:15
